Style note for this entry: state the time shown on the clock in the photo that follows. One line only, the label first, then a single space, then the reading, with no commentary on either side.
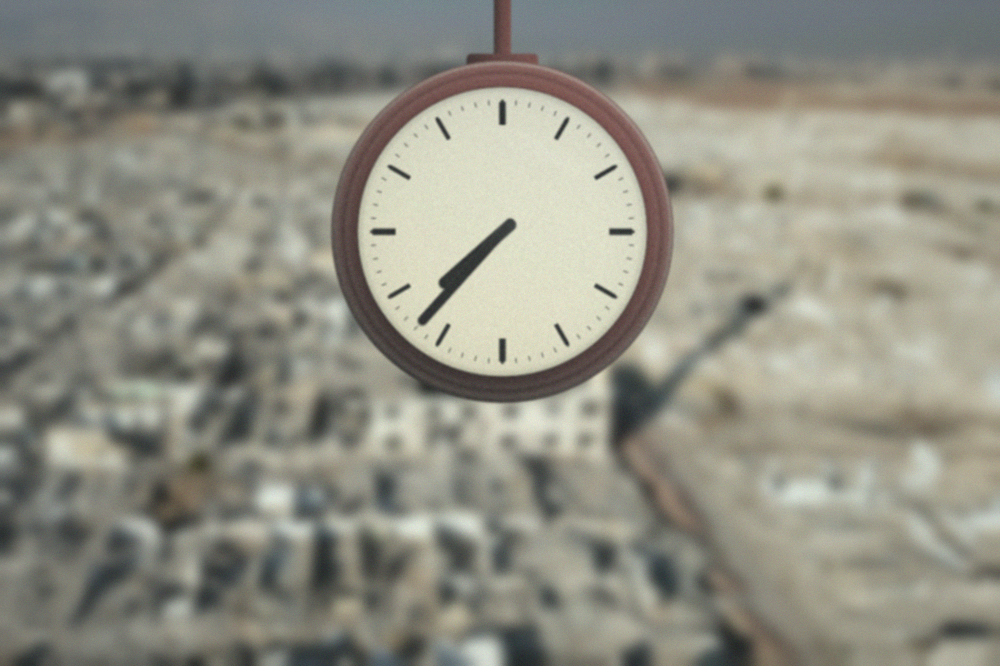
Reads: 7:37
